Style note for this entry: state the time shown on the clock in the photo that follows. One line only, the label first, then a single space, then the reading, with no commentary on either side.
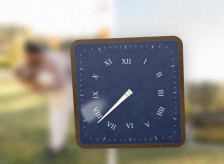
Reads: 7:38
